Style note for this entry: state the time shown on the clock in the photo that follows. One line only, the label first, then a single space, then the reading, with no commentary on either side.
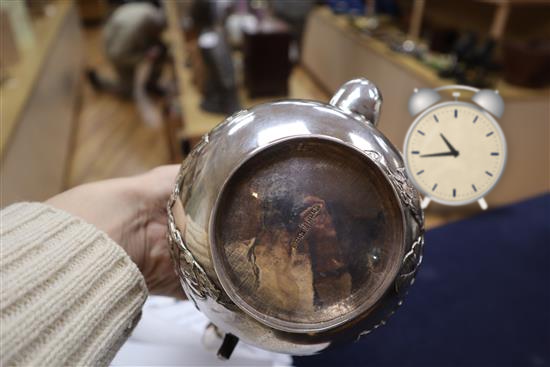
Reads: 10:44
